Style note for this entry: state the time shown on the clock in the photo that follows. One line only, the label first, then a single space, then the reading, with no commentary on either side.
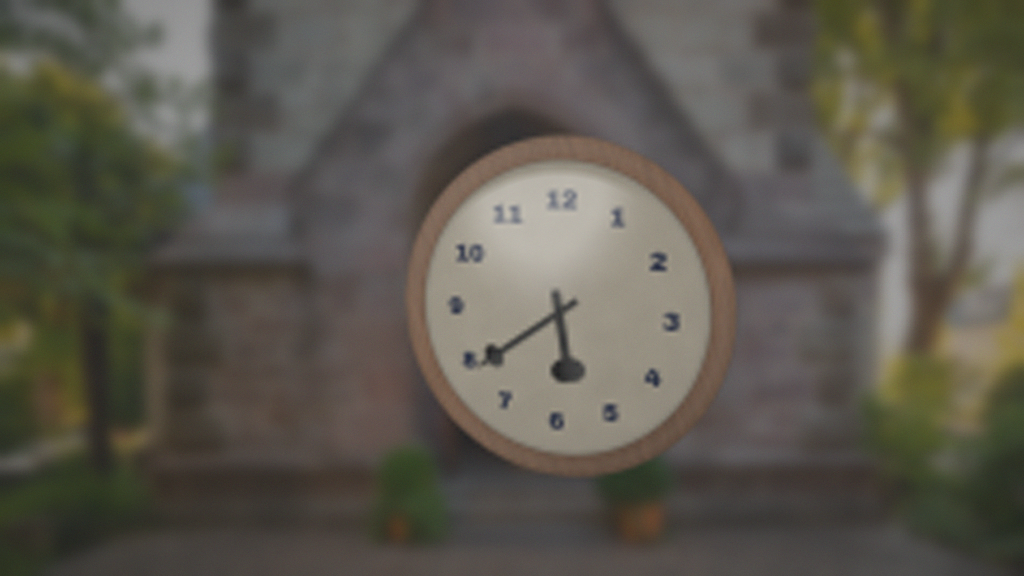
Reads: 5:39
